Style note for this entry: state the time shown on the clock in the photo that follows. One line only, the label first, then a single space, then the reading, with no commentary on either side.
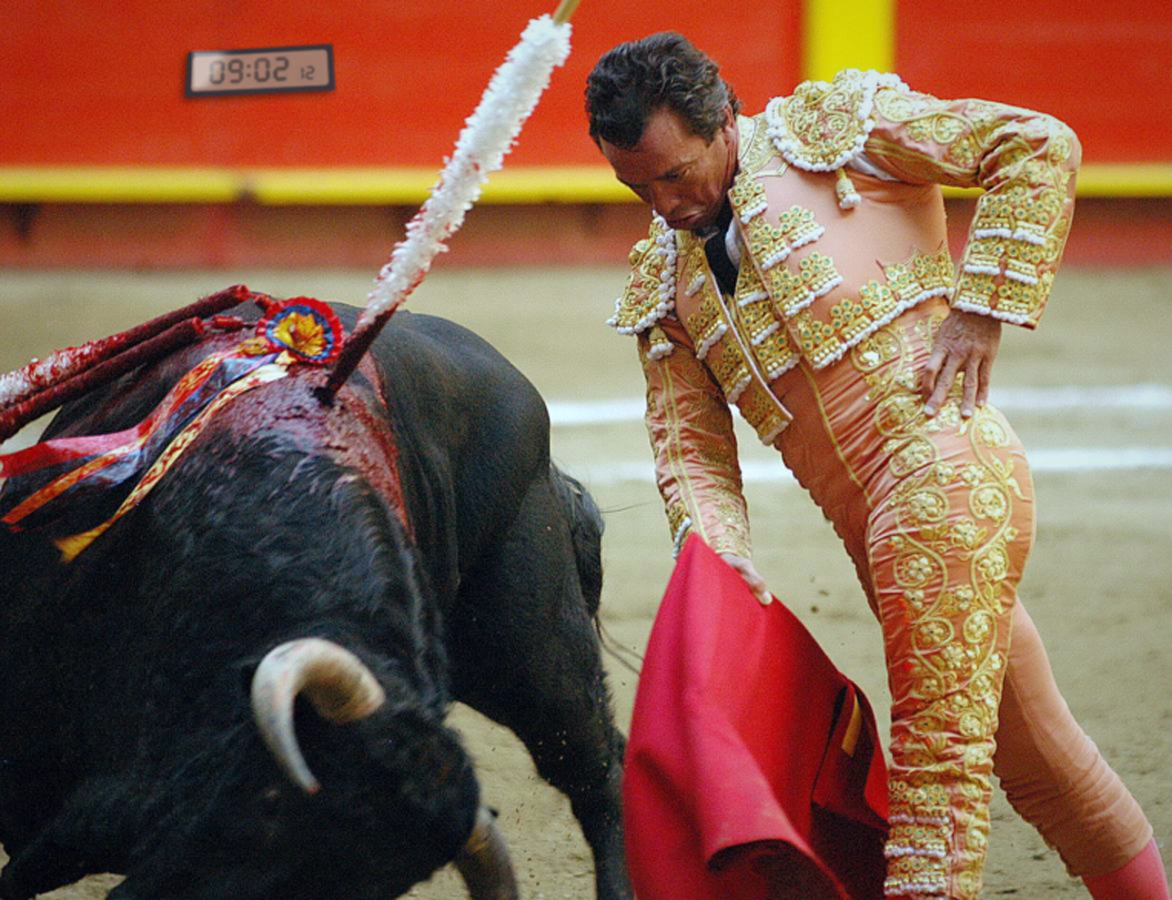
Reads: 9:02:12
